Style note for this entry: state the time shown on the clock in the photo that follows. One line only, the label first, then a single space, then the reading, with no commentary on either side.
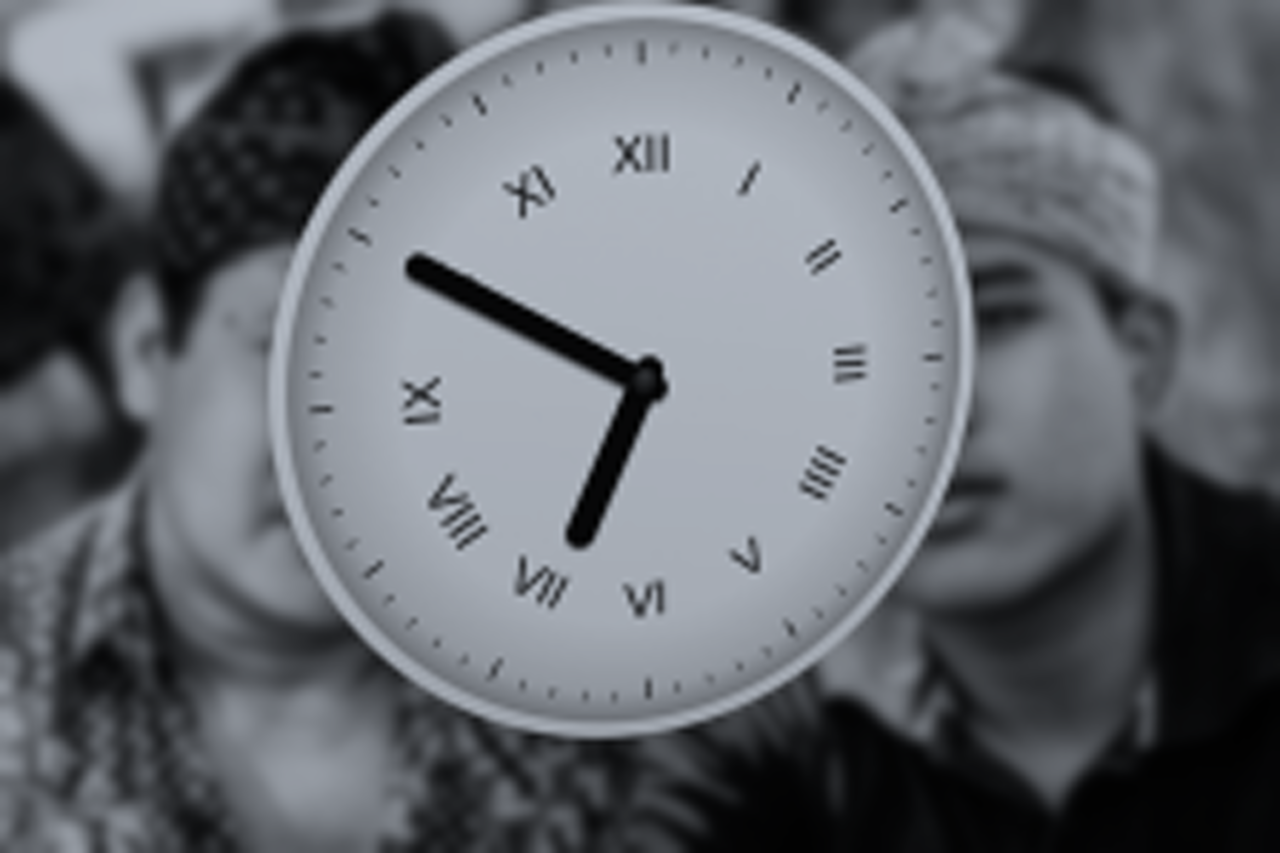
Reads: 6:50
